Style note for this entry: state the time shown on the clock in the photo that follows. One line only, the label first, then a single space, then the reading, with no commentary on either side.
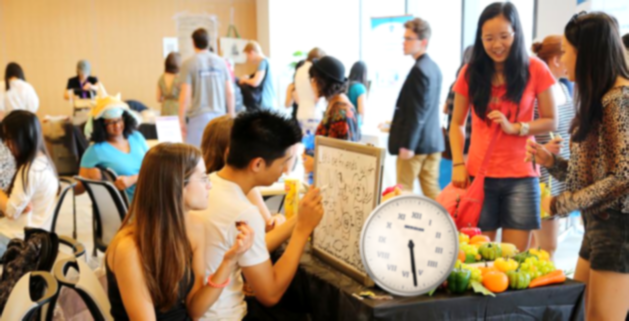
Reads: 5:27
